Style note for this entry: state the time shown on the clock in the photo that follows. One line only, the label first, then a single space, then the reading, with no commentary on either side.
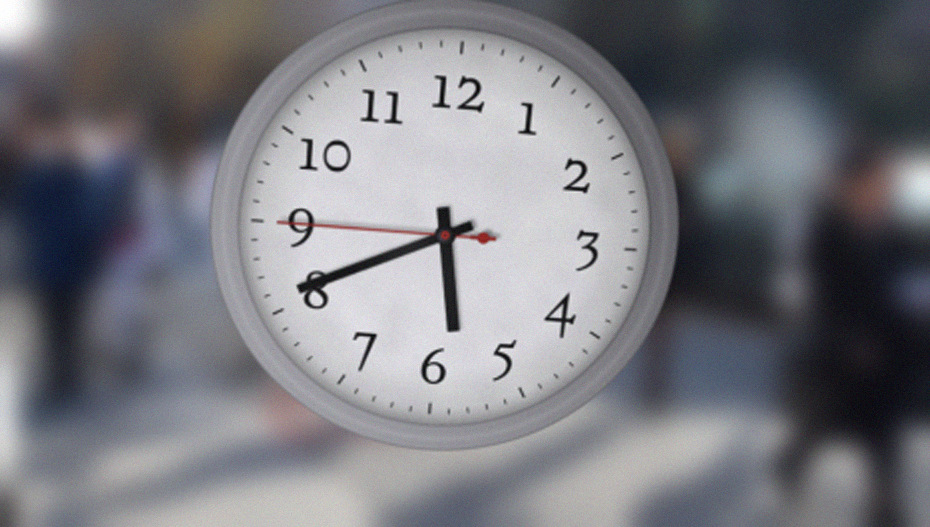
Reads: 5:40:45
